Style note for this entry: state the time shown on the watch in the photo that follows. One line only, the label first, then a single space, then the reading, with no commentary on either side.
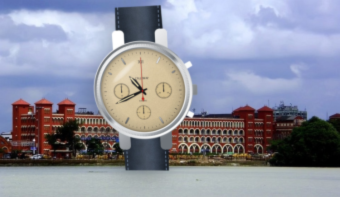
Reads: 10:41
